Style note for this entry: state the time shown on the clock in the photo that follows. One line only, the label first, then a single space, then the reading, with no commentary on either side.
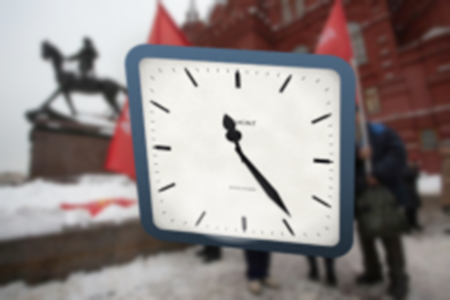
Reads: 11:24
